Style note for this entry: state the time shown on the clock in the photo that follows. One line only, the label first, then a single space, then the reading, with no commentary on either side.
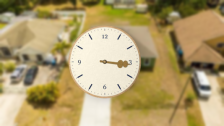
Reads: 3:16
